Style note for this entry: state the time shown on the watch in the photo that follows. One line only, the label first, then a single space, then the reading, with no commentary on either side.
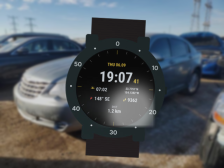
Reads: 19:07
